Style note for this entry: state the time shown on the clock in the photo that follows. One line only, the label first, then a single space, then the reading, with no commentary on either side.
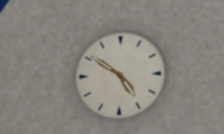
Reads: 4:51
